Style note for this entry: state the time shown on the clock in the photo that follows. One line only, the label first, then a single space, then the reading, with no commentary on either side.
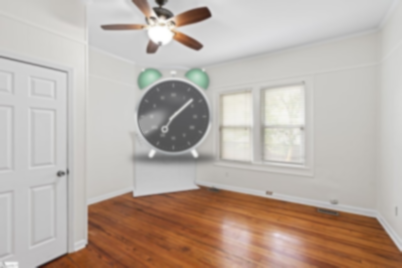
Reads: 7:08
